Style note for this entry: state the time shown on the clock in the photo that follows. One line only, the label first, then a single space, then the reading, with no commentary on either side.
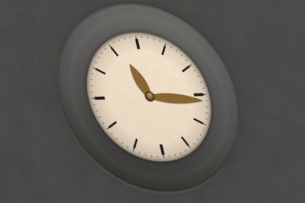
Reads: 11:16
